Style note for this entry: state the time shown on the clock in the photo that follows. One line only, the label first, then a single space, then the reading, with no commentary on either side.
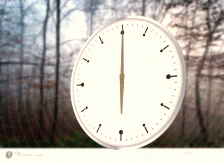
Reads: 6:00
